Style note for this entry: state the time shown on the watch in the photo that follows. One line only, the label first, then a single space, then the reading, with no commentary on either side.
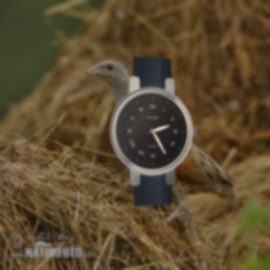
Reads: 2:25
